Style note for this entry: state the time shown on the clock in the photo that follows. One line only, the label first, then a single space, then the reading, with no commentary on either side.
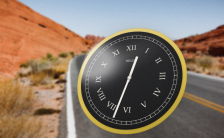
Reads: 12:33
